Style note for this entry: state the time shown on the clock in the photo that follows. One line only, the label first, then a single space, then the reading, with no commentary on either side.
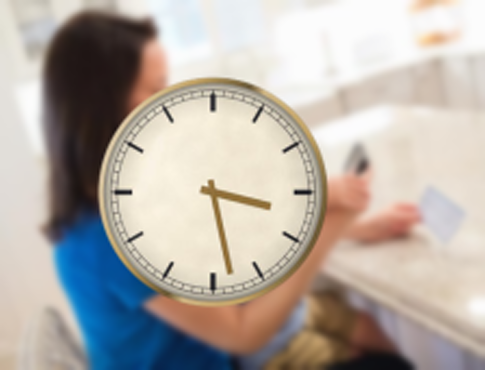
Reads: 3:28
